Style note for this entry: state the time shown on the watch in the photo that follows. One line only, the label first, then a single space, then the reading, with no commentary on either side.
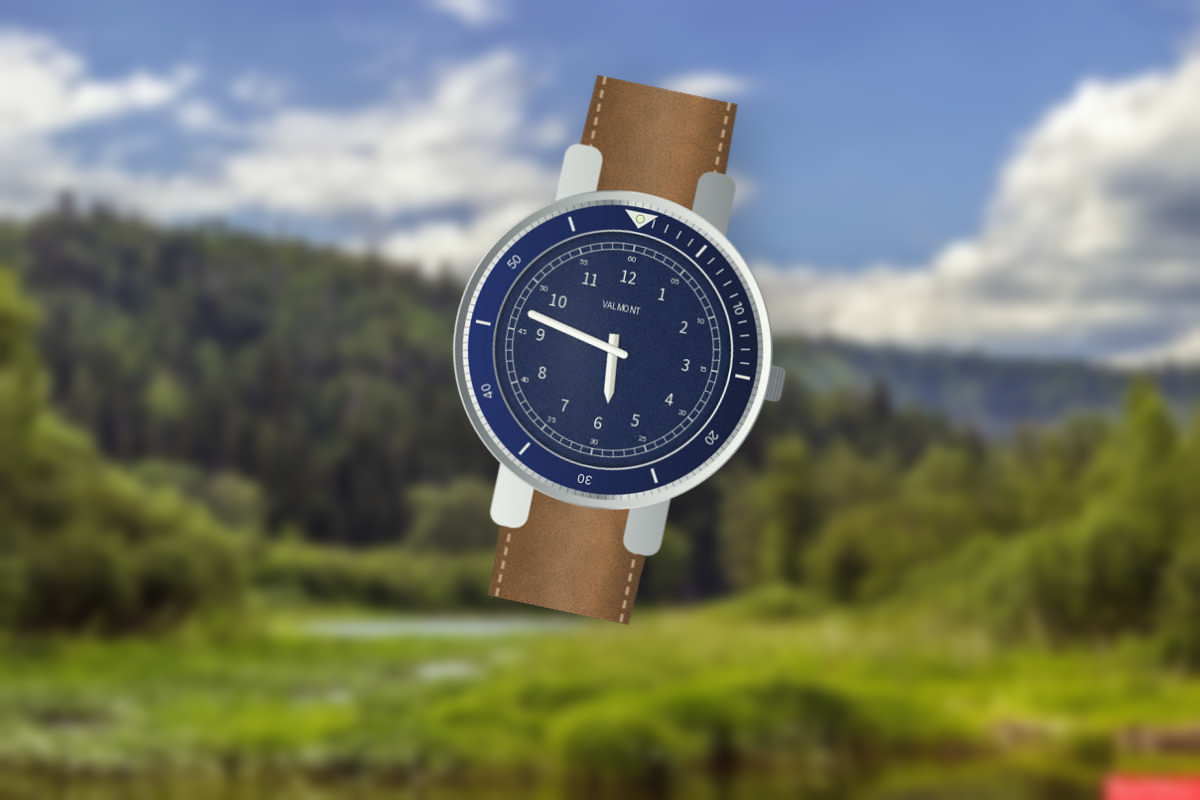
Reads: 5:47
